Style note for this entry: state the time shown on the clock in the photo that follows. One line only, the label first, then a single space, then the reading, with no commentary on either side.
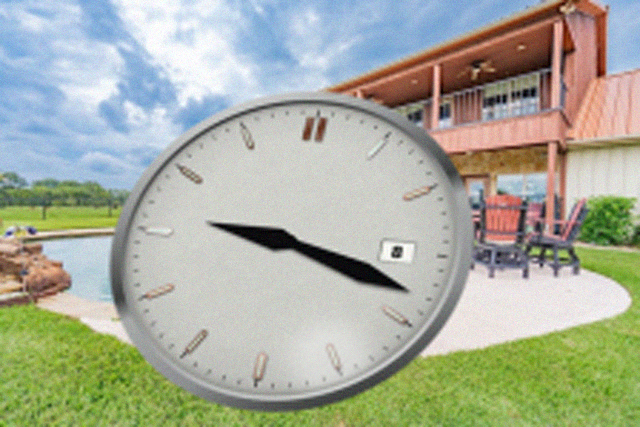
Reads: 9:18
